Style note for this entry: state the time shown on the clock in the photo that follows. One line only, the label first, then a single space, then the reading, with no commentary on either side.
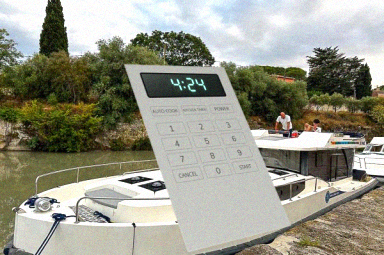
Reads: 4:24
